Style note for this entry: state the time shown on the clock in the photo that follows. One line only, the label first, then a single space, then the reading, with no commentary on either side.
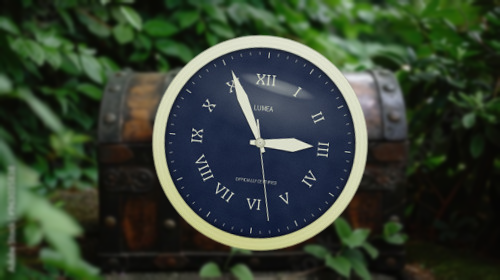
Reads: 2:55:28
